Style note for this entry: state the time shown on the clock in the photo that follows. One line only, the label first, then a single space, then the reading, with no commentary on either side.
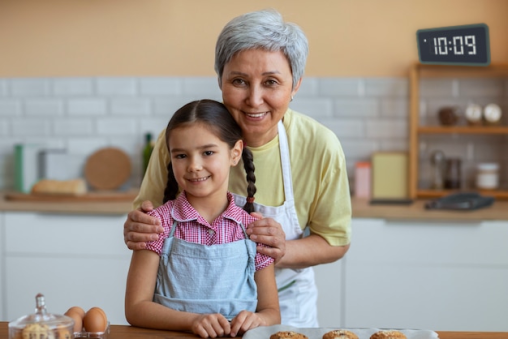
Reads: 10:09
